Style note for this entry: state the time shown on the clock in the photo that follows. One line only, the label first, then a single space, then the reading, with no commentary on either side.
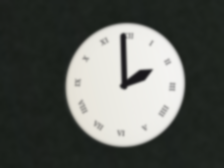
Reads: 1:59
